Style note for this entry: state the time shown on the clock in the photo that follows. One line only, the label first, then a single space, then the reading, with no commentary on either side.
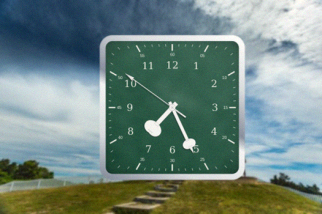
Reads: 7:25:51
